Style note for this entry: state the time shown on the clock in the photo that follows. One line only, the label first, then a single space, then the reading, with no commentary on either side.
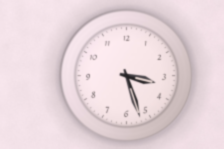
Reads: 3:27
